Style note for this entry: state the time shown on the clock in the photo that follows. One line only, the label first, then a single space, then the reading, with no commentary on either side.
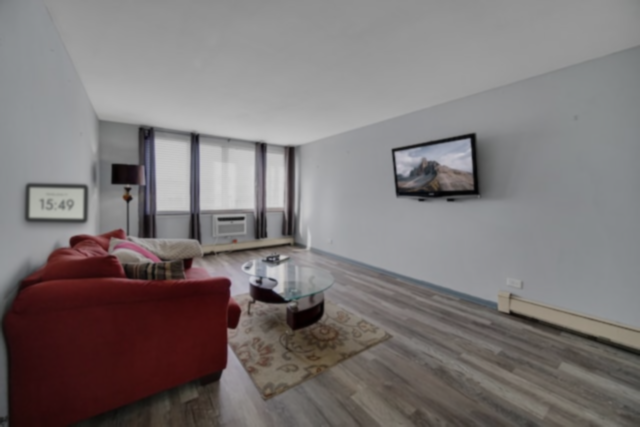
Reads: 15:49
